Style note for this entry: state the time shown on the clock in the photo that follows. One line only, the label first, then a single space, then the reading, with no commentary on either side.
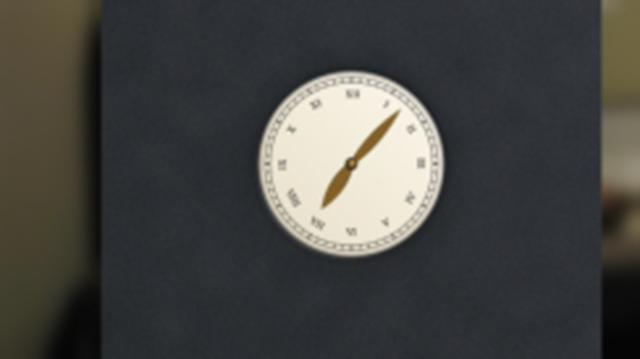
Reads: 7:07
